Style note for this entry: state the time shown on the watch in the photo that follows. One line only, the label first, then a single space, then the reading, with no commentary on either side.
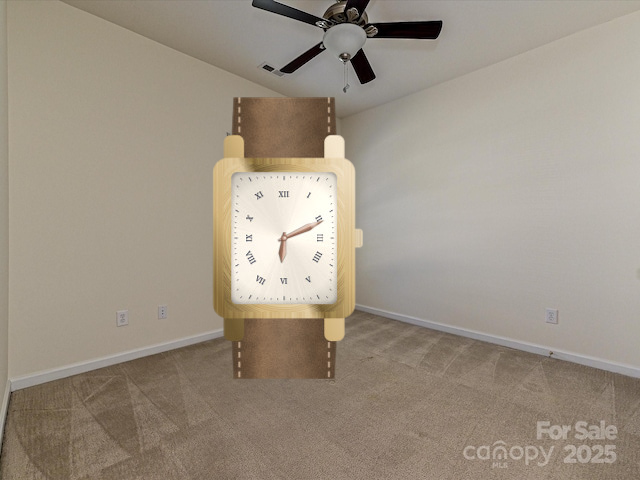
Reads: 6:11
